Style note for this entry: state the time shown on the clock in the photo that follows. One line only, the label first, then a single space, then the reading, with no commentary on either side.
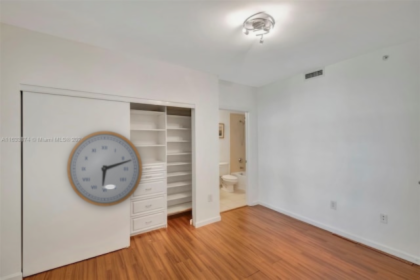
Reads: 6:12
